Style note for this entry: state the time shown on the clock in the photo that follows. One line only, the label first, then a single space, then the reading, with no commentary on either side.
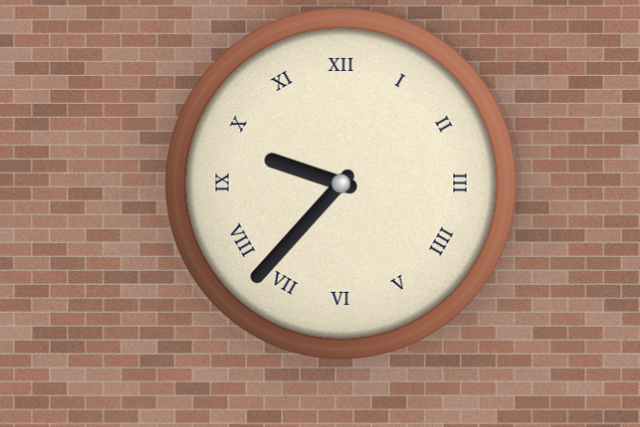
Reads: 9:37
